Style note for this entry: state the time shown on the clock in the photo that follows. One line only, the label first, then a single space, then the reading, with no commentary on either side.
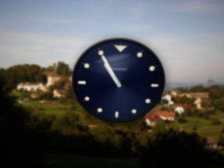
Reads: 10:55
